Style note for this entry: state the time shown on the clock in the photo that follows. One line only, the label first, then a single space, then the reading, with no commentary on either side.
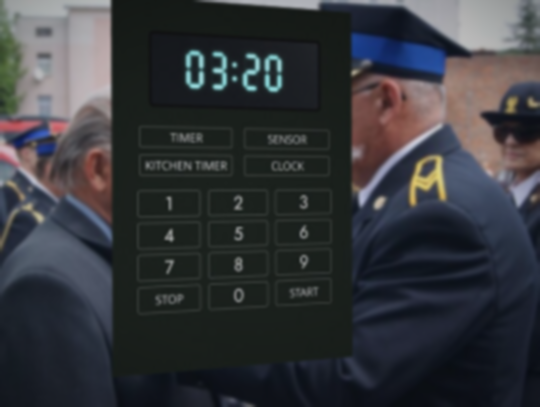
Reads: 3:20
